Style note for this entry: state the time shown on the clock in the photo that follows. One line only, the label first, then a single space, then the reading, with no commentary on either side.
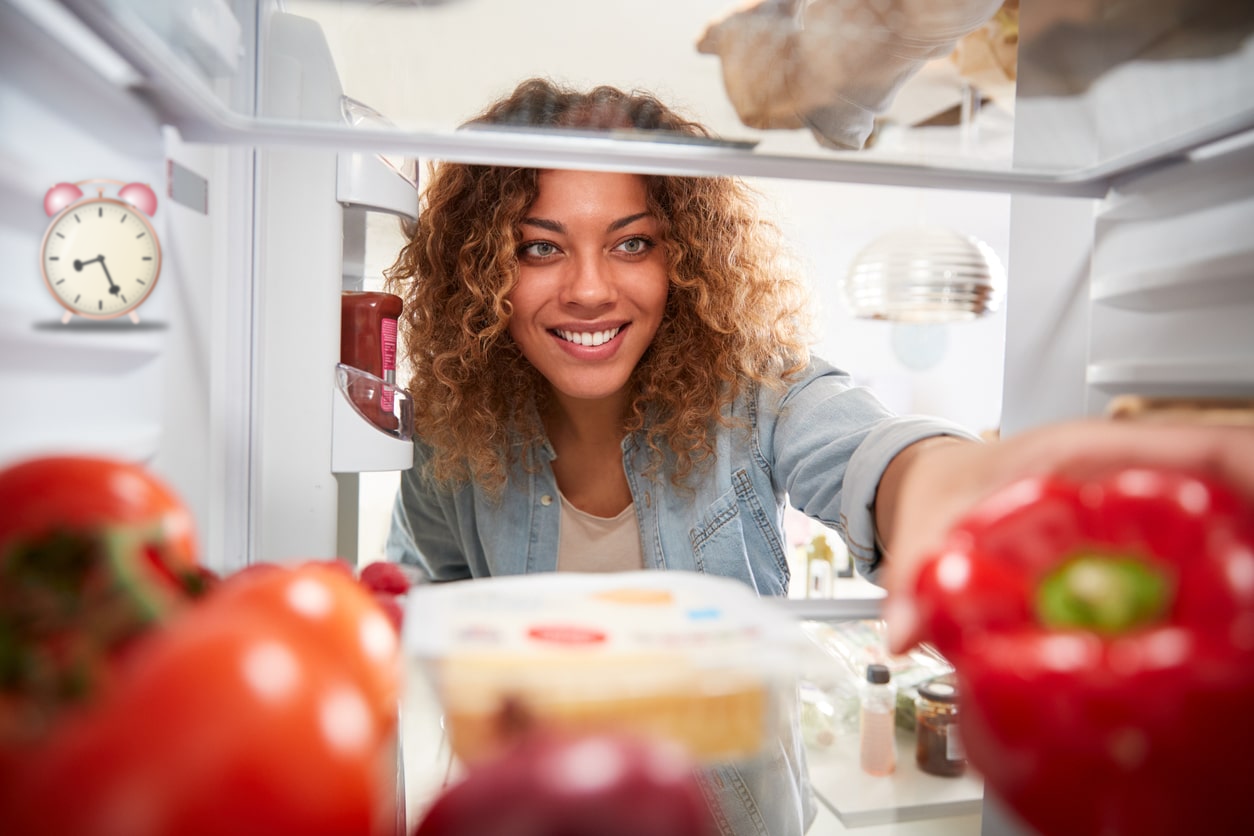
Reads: 8:26
